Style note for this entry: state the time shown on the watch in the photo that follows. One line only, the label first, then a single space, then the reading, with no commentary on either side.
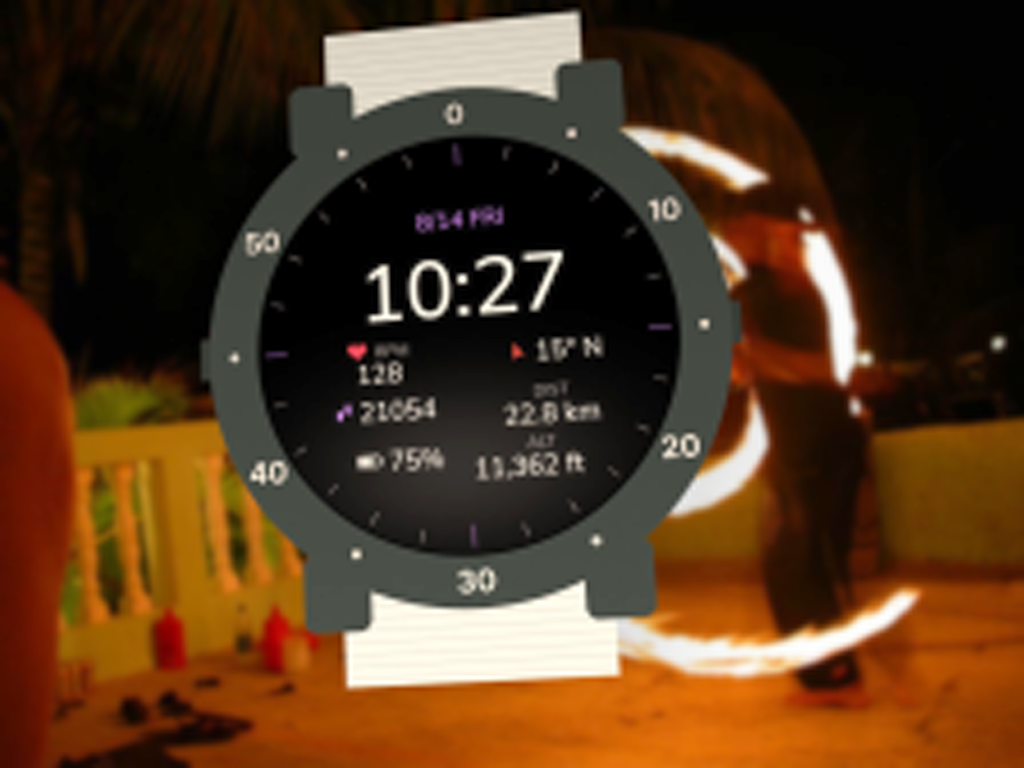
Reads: 10:27
